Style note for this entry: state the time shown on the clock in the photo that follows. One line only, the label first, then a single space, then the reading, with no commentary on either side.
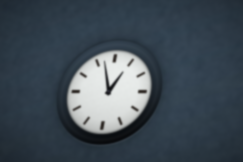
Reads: 12:57
